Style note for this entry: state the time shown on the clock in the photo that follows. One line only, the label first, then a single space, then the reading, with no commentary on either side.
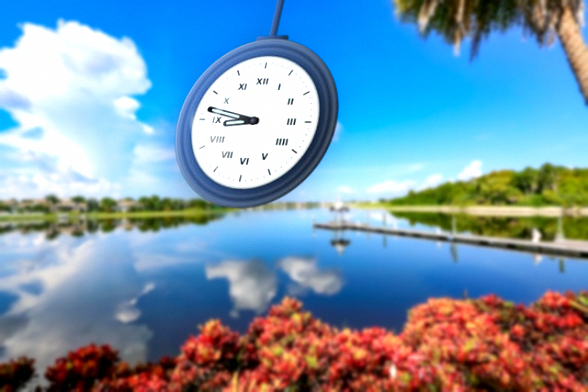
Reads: 8:47
